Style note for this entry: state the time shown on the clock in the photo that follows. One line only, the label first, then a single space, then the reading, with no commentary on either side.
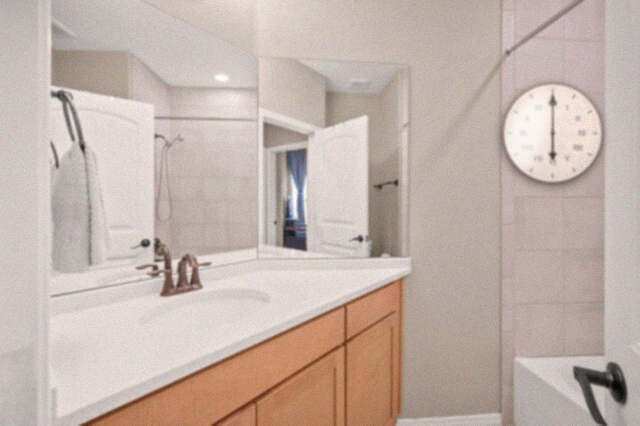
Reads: 6:00
